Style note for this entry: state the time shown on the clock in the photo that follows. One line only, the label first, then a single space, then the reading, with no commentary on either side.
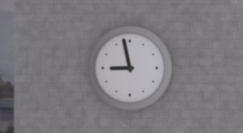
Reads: 8:58
